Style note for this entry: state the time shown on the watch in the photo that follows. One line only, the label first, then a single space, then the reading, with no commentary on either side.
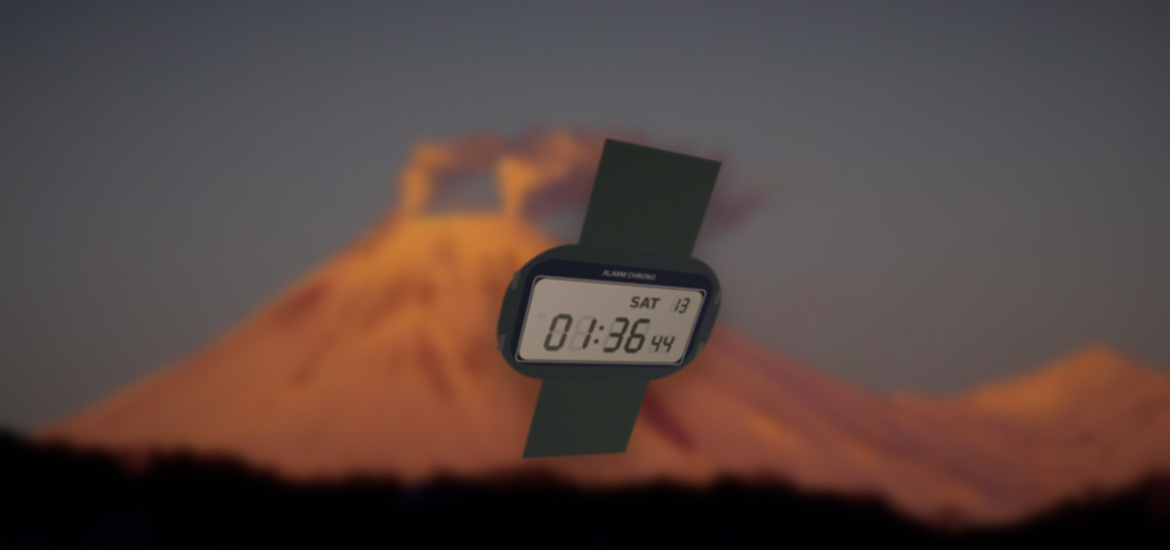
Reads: 1:36:44
